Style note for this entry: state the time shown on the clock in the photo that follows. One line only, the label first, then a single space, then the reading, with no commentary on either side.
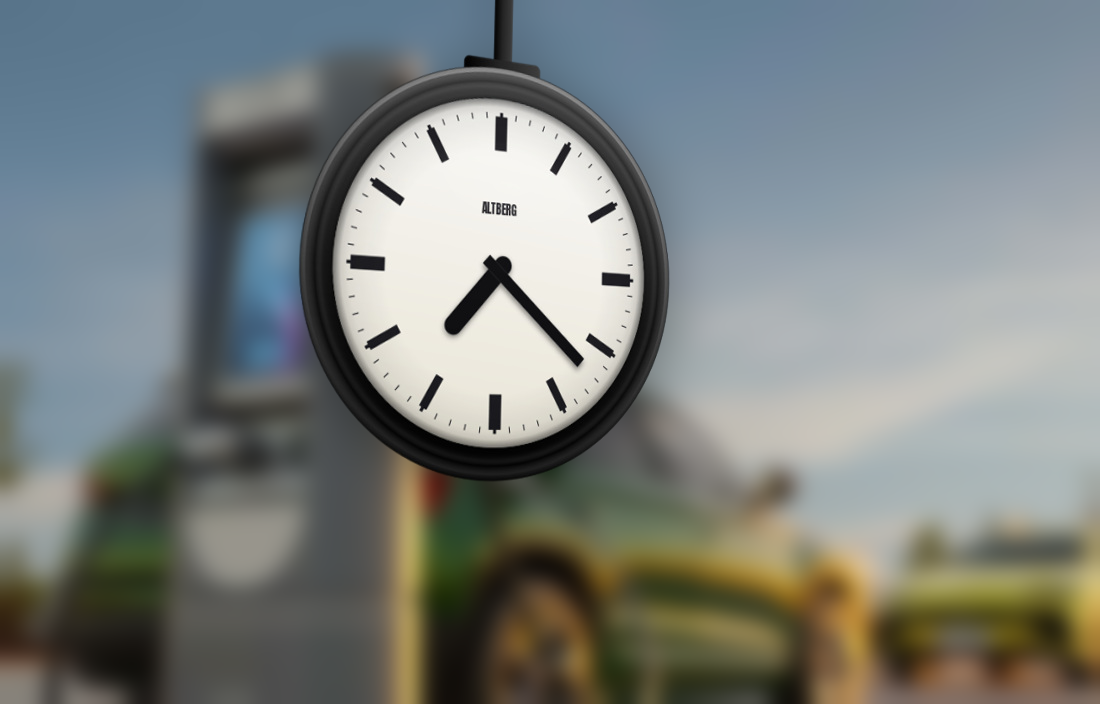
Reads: 7:22
